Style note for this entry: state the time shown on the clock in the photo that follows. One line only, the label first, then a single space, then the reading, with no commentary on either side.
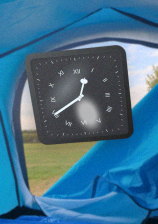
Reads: 12:40
